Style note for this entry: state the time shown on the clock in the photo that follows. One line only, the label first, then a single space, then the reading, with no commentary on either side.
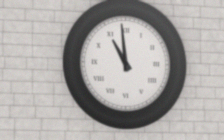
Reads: 10:59
